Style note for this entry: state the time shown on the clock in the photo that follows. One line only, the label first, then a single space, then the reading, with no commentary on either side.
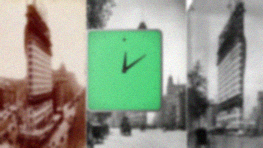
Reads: 12:09
